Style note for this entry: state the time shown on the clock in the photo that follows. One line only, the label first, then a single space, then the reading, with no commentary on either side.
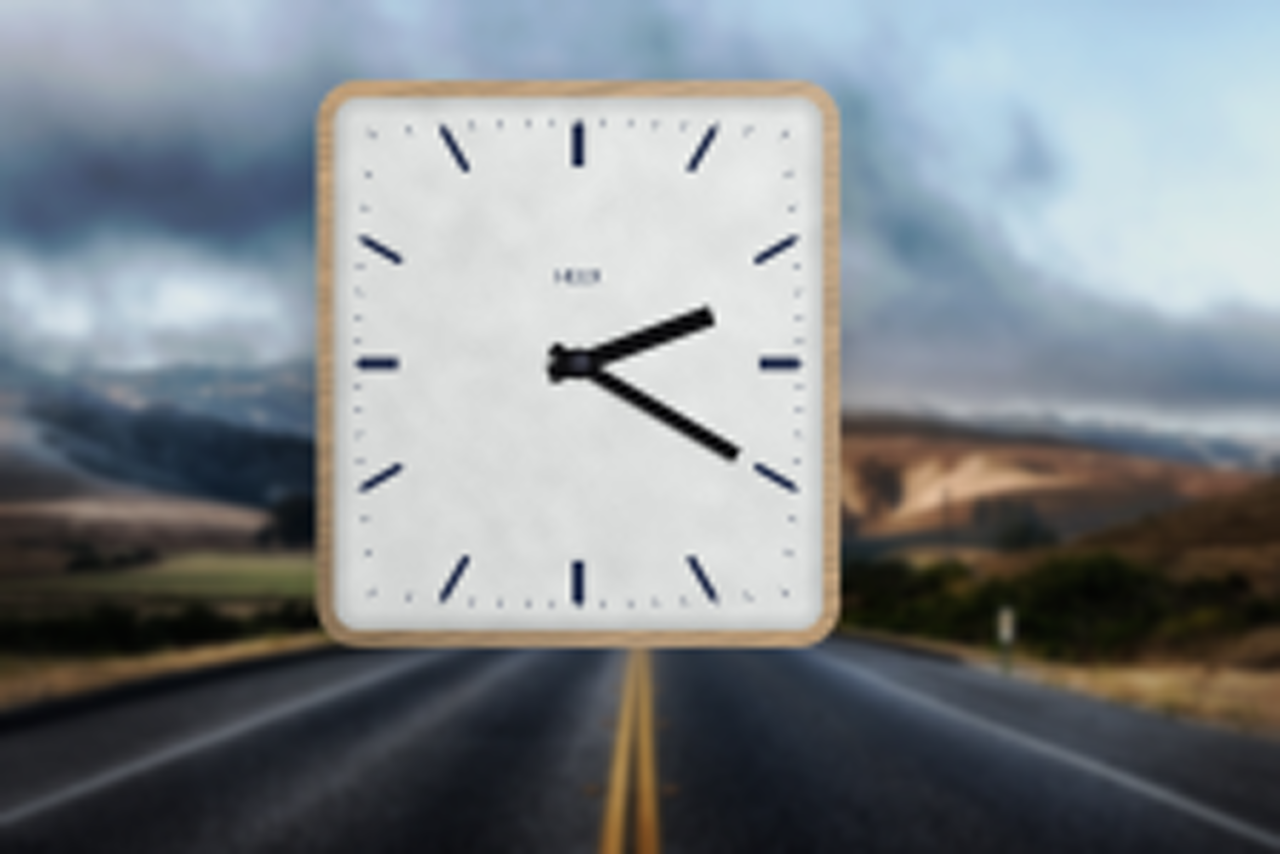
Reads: 2:20
